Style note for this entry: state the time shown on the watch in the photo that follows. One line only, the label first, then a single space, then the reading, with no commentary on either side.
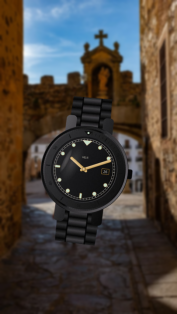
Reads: 10:11
